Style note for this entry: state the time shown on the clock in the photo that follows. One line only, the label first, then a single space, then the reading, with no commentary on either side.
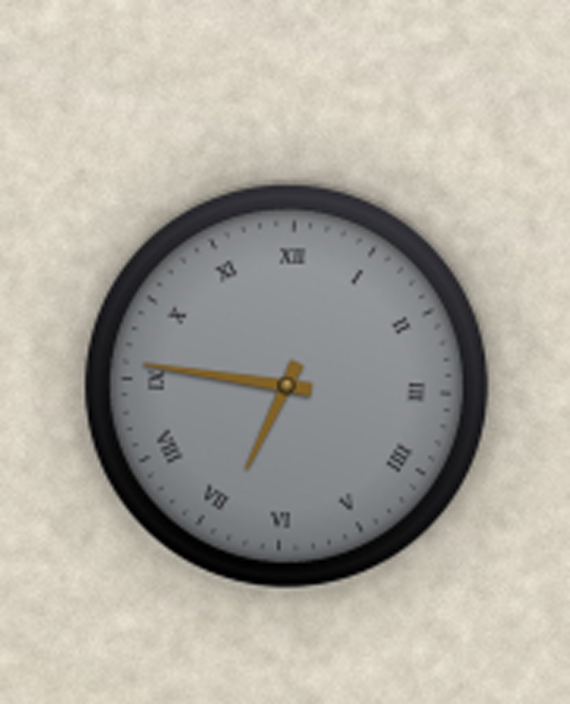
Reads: 6:46
